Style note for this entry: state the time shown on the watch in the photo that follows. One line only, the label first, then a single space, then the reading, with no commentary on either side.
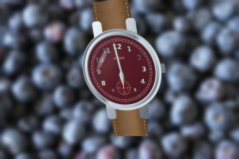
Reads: 5:59
